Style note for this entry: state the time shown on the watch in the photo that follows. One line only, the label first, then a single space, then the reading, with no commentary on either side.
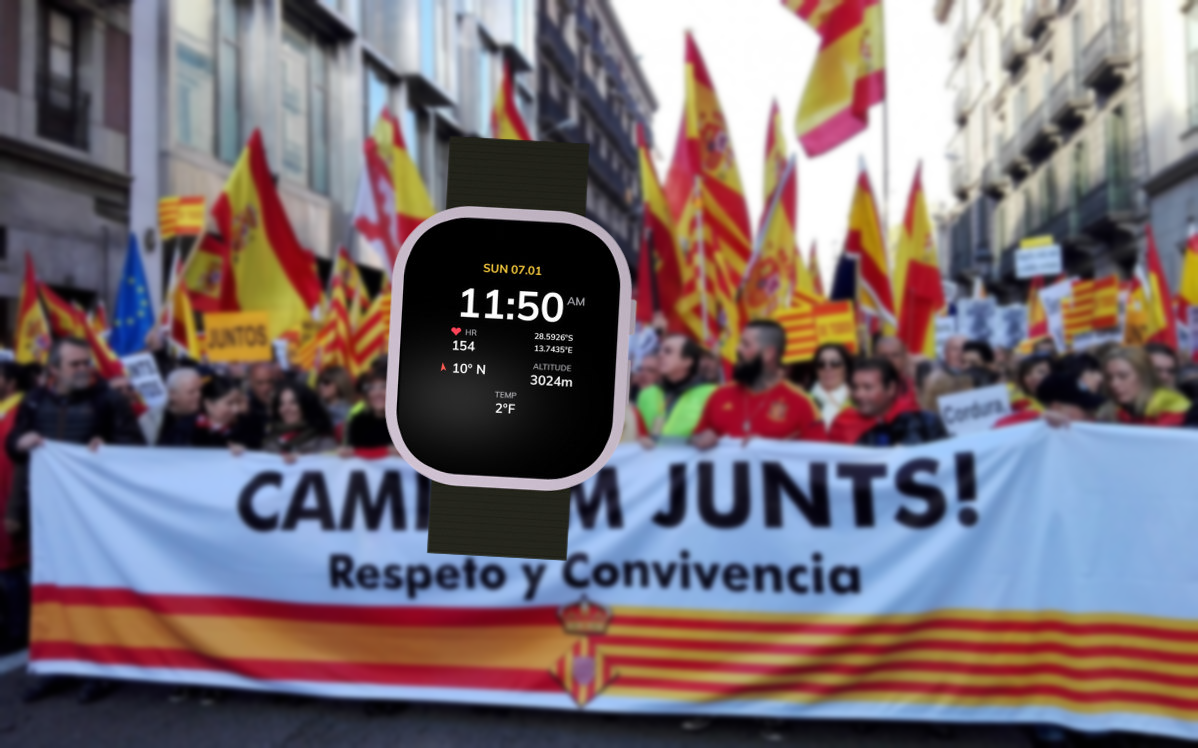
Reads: 11:50
